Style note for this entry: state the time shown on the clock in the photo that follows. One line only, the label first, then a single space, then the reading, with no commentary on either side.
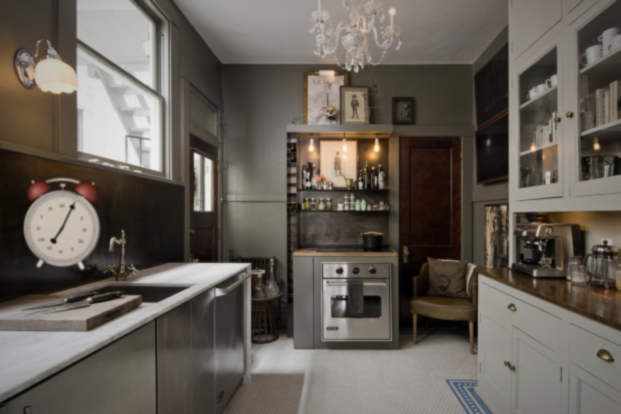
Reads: 7:04
